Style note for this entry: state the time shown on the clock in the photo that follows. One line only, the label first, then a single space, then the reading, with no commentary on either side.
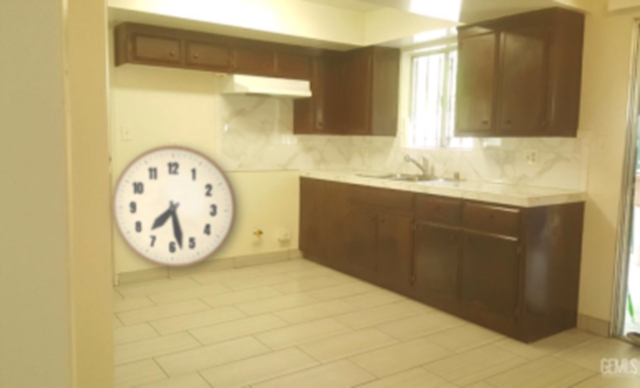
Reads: 7:28
